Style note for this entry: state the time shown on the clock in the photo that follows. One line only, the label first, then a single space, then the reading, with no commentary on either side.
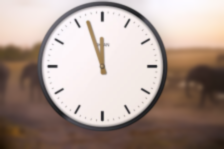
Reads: 11:57
